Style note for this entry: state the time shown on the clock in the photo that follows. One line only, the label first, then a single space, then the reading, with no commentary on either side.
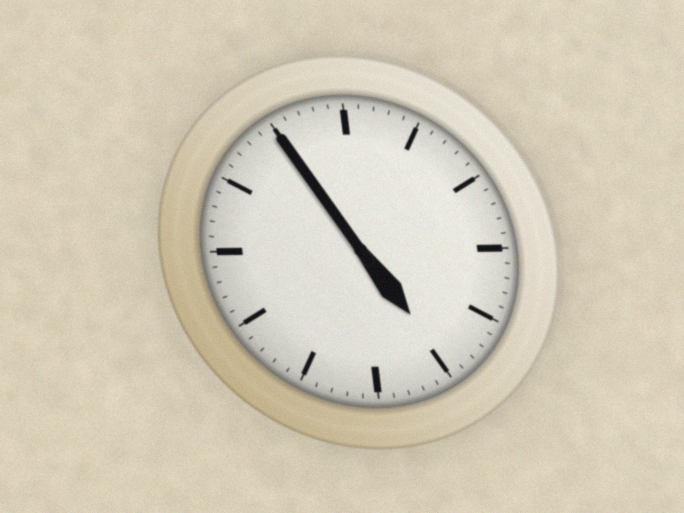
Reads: 4:55
